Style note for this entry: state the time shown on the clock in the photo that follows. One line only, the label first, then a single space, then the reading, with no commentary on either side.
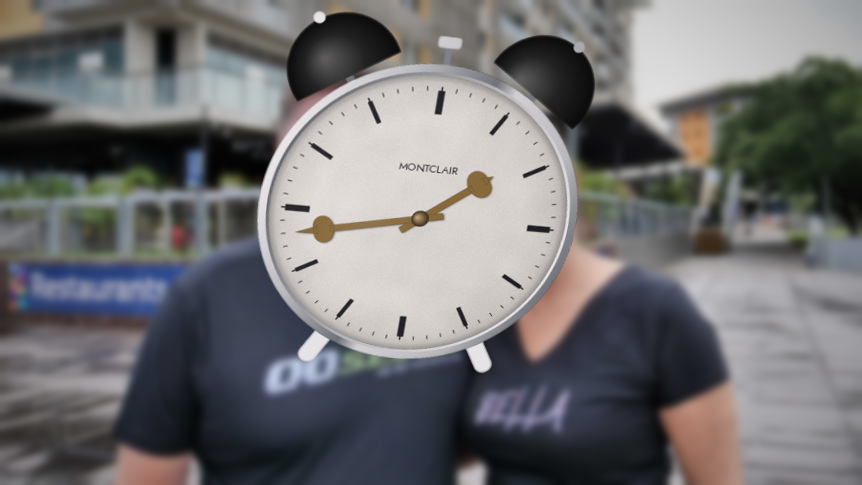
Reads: 1:43
